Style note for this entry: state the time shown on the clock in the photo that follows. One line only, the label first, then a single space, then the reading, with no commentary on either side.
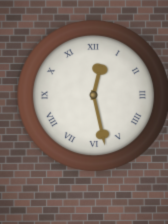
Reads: 12:28
